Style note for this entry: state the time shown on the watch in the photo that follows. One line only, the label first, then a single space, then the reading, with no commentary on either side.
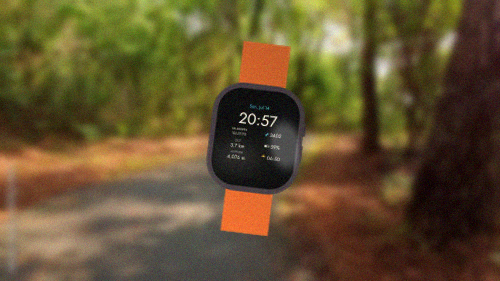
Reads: 20:57
